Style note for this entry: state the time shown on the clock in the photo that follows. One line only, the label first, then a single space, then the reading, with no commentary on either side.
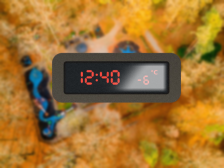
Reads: 12:40
